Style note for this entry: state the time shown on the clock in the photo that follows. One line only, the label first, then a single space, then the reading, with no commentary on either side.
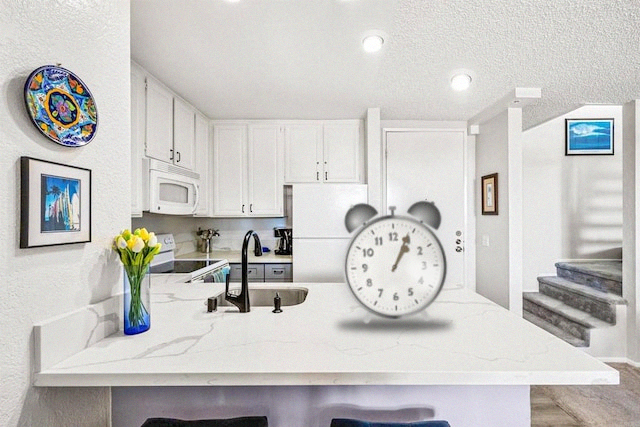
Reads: 1:04
